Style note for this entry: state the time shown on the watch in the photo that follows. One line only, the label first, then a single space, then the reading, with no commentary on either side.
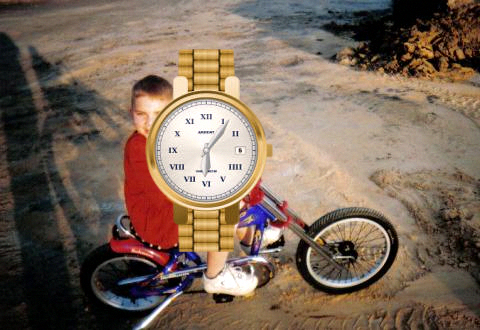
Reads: 6:06
